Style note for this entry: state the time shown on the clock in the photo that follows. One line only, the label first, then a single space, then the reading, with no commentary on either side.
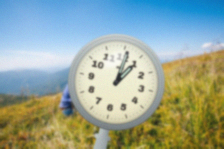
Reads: 1:01
